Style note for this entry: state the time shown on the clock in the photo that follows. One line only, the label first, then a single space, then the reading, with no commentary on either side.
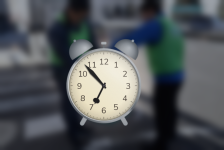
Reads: 6:53
